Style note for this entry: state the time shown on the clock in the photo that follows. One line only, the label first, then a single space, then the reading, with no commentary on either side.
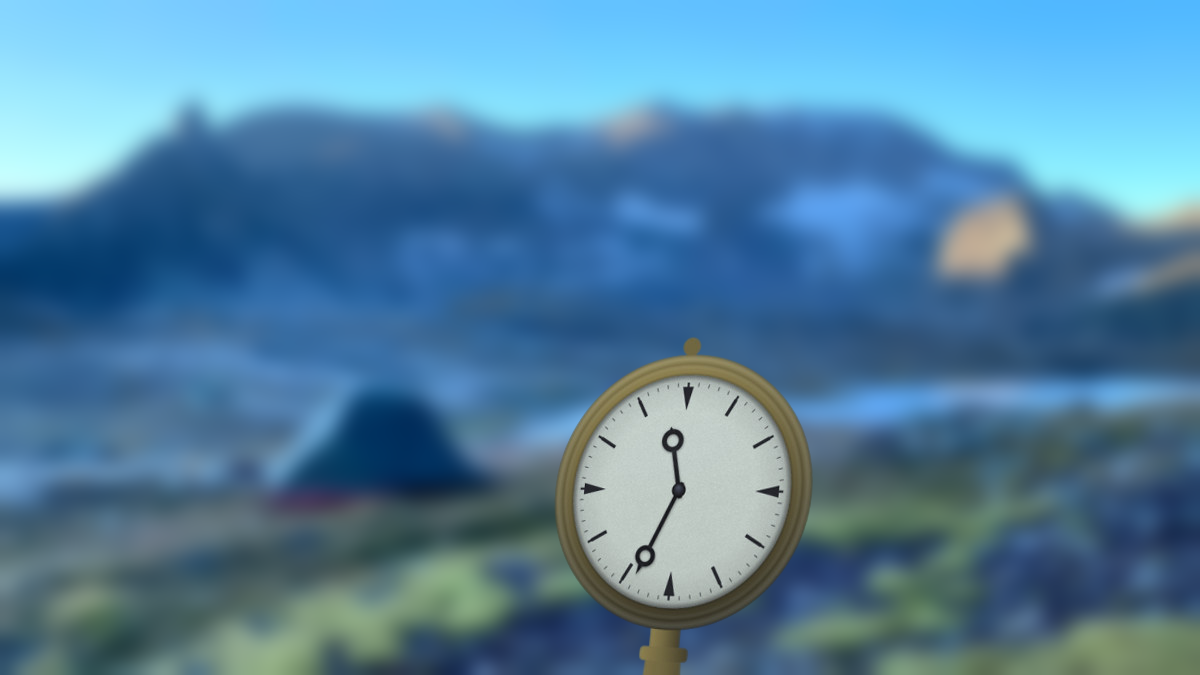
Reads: 11:34
